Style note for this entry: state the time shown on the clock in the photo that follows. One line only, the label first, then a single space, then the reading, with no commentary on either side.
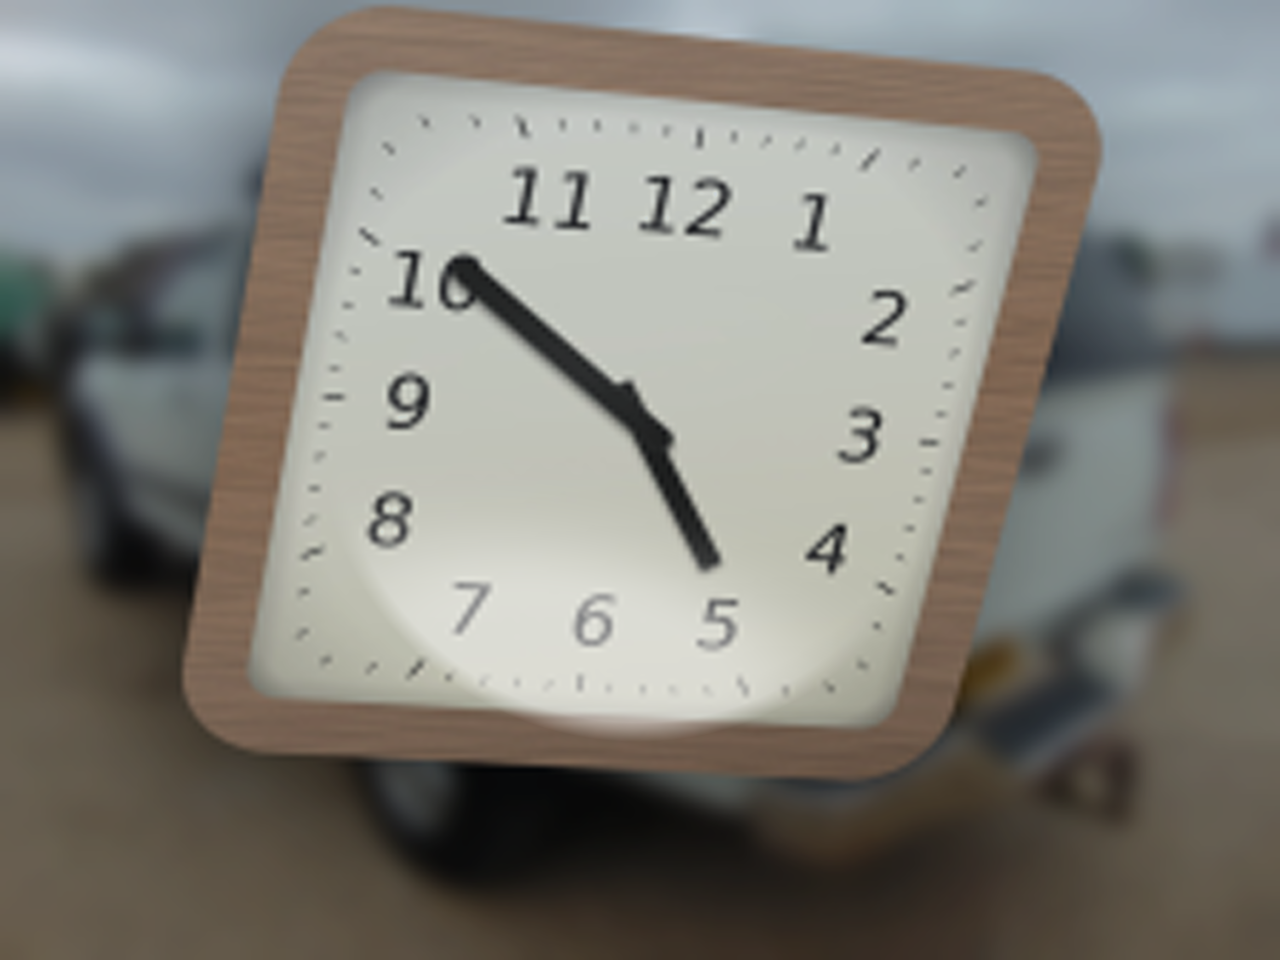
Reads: 4:51
